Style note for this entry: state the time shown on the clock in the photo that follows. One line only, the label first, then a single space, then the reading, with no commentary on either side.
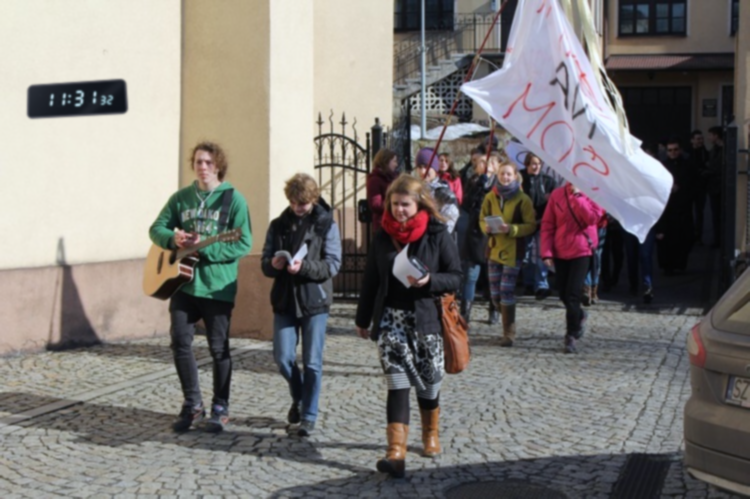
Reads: 11:31
